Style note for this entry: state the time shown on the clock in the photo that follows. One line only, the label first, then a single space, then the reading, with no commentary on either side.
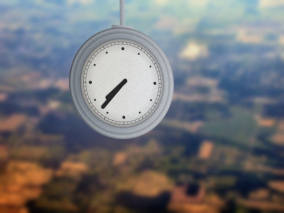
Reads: 7:37
